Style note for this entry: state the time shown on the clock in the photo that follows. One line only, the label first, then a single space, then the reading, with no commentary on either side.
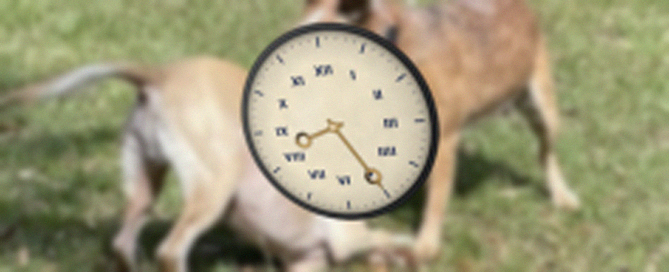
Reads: 8:25
